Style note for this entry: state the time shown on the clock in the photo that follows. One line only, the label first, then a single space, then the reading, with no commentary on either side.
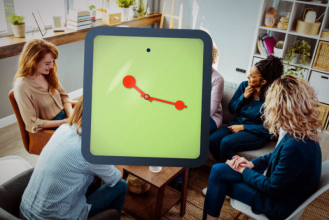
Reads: 10:17
